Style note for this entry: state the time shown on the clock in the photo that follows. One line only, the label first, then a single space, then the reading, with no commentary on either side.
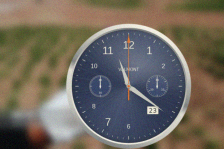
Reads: 11:21
